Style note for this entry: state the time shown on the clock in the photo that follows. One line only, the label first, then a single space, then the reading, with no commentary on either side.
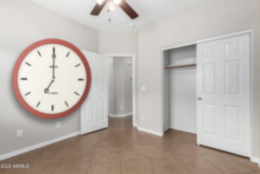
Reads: 7:00
